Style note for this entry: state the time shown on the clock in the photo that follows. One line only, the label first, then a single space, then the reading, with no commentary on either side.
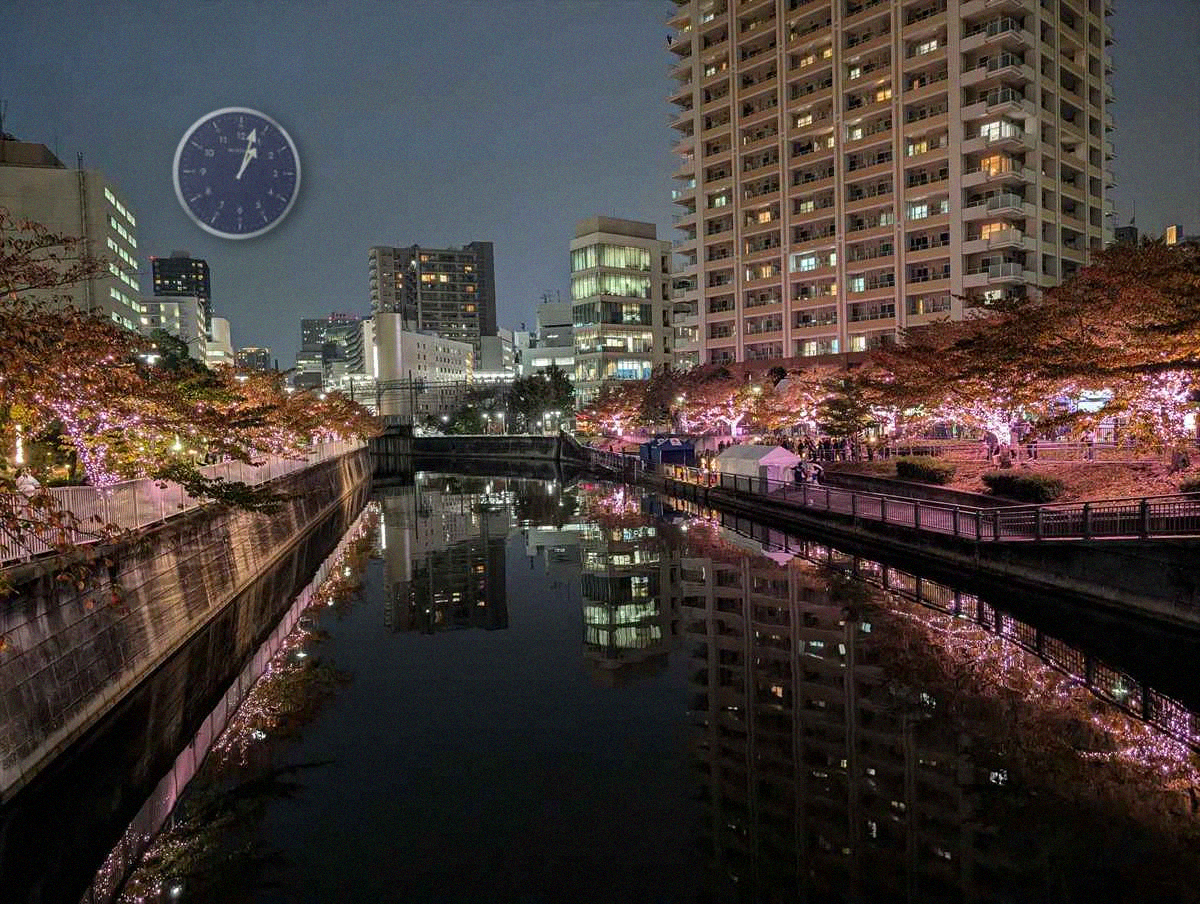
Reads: 1:03
